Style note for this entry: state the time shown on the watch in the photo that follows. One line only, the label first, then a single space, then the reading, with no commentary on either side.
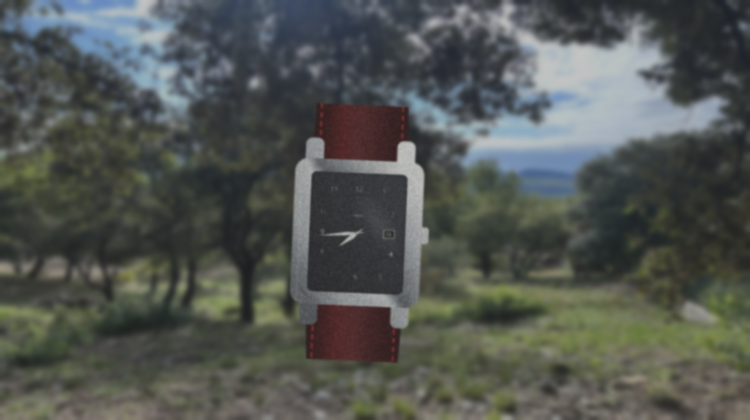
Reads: 7:44
